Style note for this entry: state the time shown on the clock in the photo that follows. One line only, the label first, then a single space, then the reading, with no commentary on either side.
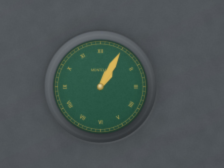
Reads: 1:05
